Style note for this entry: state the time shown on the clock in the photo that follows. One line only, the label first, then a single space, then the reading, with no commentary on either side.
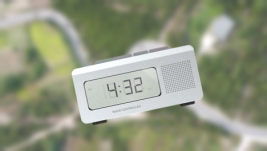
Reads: 4:32
